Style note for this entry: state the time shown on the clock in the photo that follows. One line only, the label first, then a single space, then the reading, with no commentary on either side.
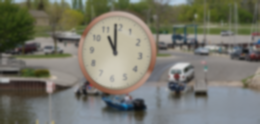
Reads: 10:59
